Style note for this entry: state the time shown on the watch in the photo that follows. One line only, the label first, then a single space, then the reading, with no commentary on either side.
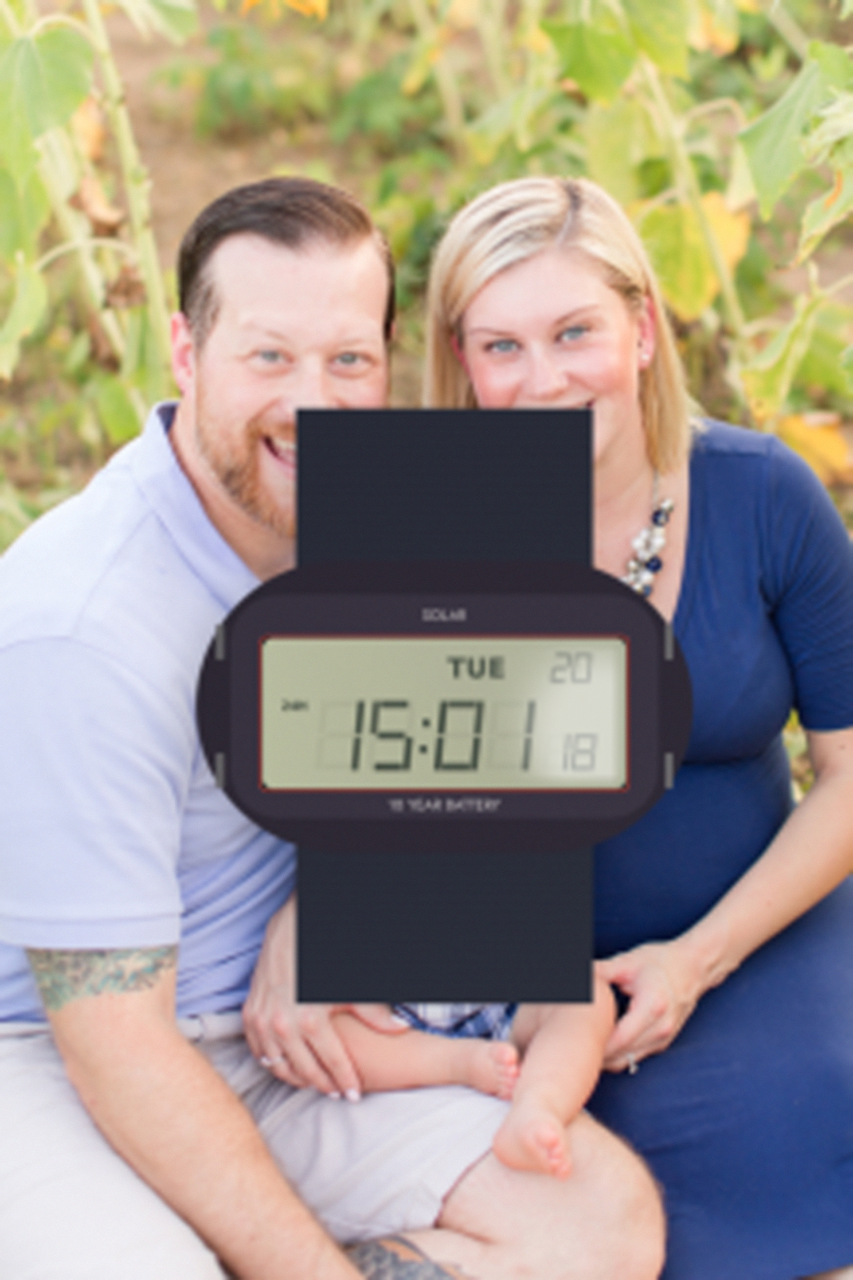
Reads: 15:01:18
